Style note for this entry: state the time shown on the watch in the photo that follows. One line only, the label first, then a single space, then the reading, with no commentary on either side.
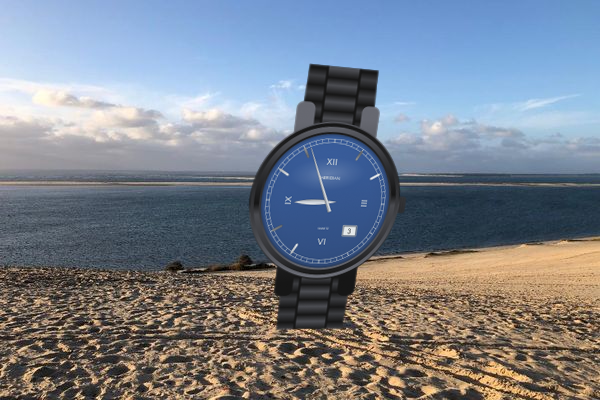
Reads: 8:56
